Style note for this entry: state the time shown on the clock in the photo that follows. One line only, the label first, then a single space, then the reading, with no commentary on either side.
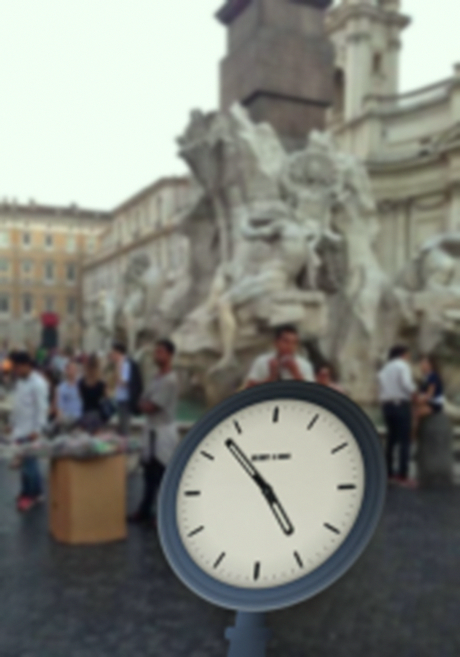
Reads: 4:53
